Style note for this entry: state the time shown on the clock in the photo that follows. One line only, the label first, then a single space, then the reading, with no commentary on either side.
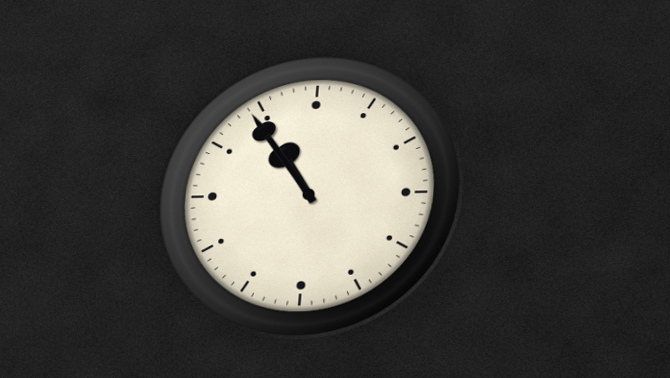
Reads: 10:54
